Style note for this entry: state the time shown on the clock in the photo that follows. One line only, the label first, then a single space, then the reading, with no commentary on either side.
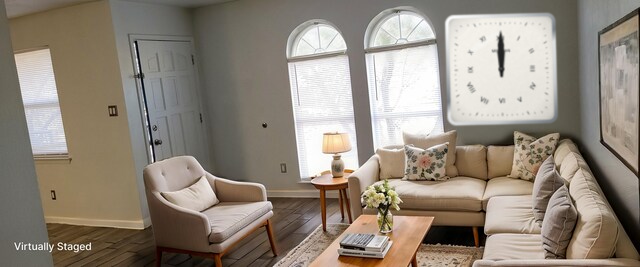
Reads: 12:00
